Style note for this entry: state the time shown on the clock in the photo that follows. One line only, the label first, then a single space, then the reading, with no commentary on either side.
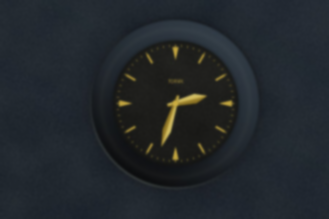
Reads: 2:33
